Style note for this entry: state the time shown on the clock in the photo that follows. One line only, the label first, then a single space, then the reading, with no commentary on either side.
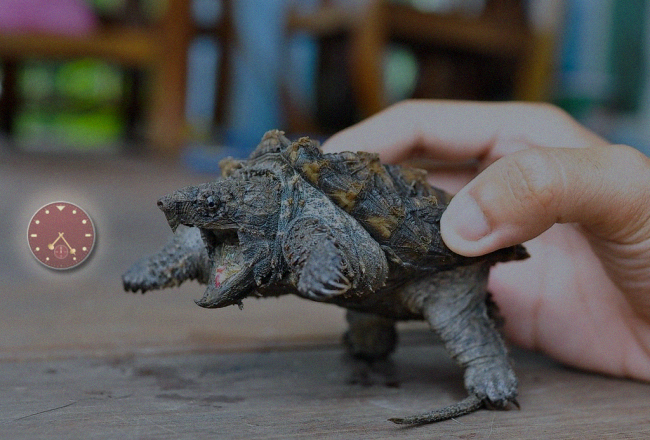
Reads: 7:24
